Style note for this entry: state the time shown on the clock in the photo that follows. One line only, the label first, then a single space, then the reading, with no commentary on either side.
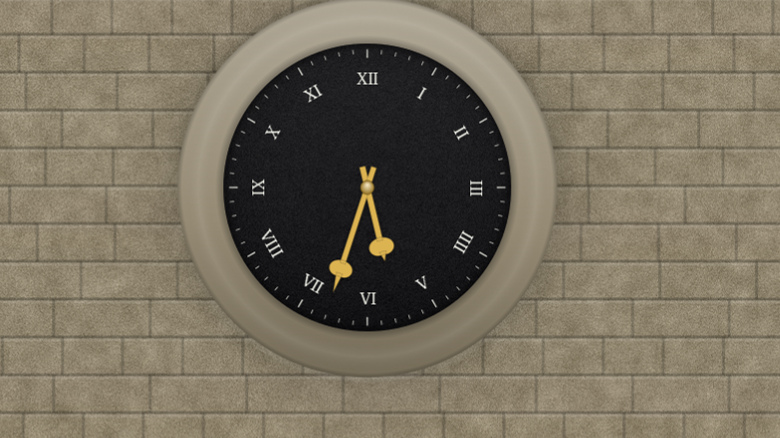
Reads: 5:33
